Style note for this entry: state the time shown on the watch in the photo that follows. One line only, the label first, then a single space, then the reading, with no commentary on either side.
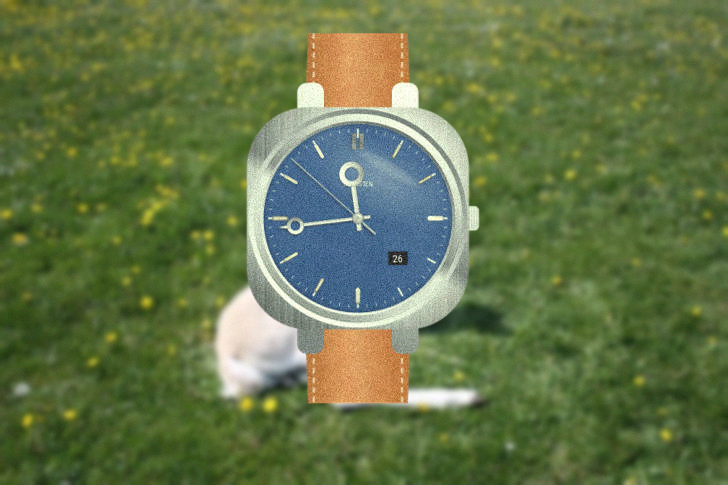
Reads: 11:43:52
